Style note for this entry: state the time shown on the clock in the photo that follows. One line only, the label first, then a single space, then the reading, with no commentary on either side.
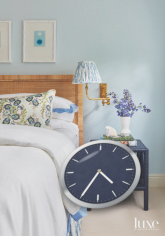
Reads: 4:35
